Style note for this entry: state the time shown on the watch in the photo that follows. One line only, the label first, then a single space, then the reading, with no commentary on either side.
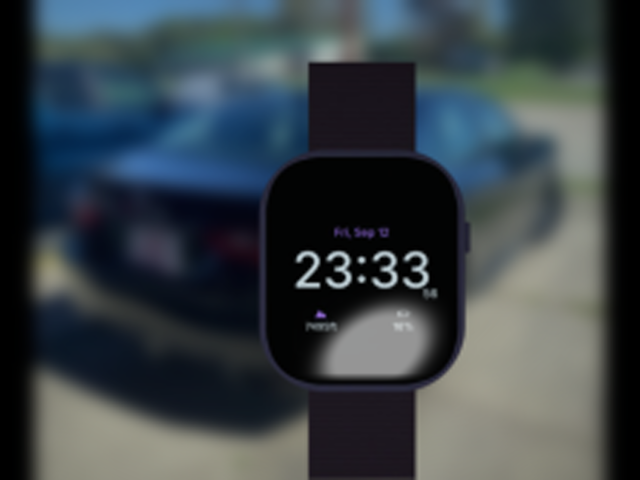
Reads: 23:33
